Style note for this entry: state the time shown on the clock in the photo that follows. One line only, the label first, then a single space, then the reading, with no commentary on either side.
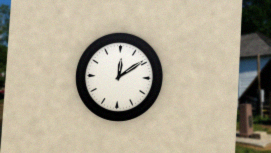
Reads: 12:09
